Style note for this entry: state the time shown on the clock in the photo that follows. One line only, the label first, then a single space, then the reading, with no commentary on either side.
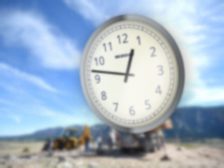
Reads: 12:47
